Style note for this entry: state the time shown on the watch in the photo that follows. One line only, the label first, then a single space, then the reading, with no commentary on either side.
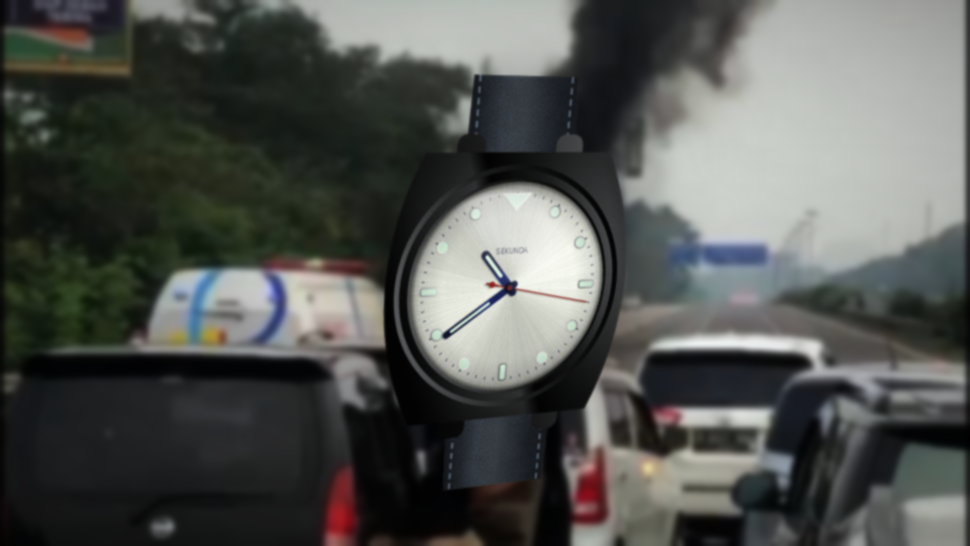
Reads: 10:39:17
